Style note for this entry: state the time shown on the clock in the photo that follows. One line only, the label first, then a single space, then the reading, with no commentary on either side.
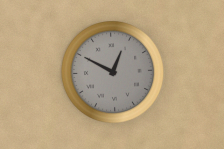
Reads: 12:50
